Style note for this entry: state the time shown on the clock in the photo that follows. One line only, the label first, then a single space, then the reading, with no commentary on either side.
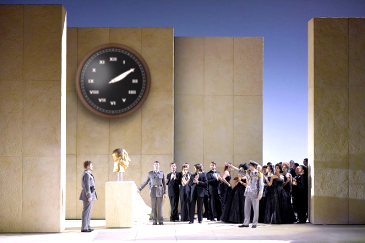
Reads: 2:10
